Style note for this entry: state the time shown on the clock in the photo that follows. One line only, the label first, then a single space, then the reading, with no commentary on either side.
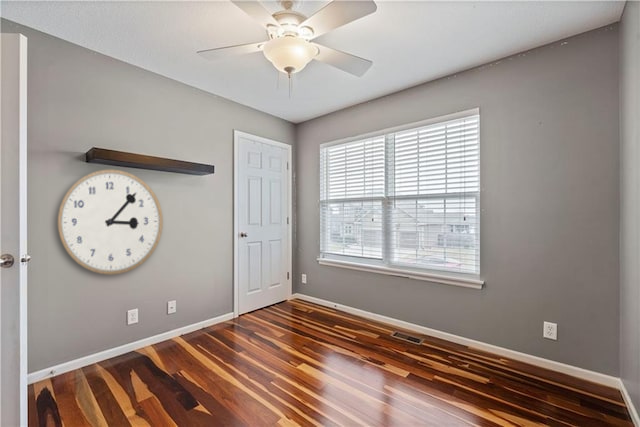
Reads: 3:07
